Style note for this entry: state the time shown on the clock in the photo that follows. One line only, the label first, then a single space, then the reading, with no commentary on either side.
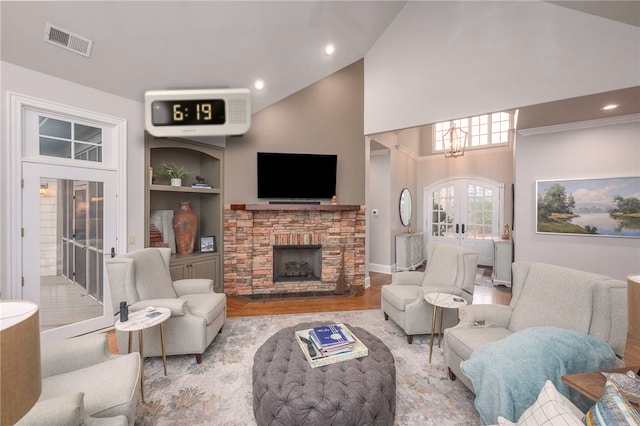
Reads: 6:19
